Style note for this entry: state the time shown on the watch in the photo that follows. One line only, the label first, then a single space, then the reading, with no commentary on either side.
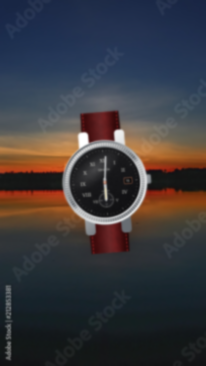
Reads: 6:01
